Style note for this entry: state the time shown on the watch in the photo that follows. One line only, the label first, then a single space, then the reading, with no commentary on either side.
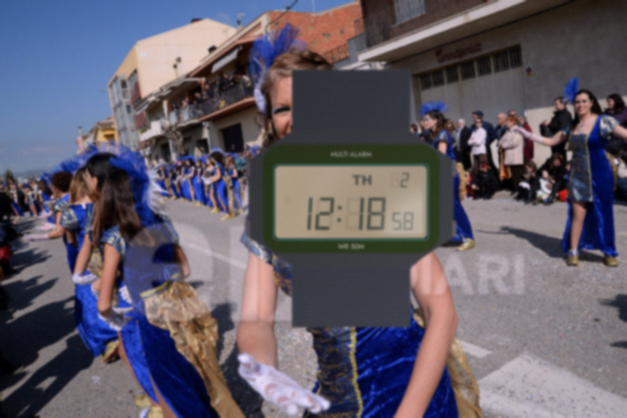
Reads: 12:18:58
